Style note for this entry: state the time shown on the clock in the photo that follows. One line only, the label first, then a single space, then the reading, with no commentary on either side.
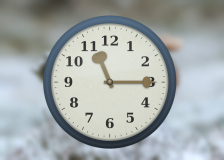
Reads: 11:15
